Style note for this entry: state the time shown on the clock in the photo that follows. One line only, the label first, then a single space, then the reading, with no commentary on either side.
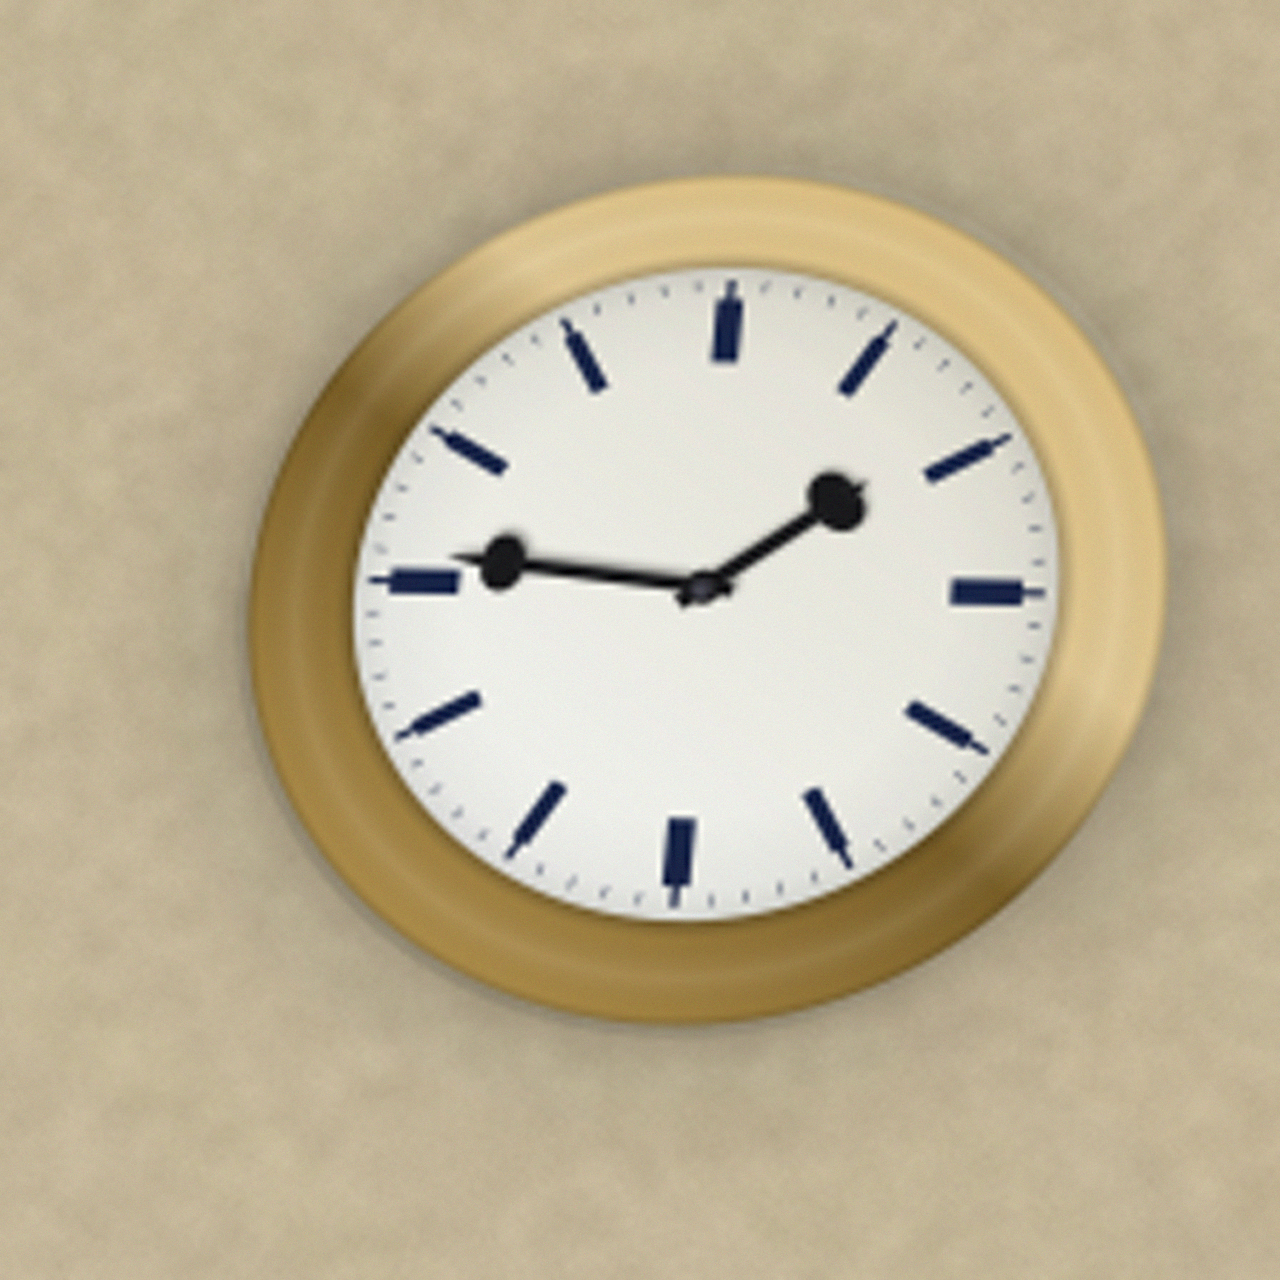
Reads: 1:46
